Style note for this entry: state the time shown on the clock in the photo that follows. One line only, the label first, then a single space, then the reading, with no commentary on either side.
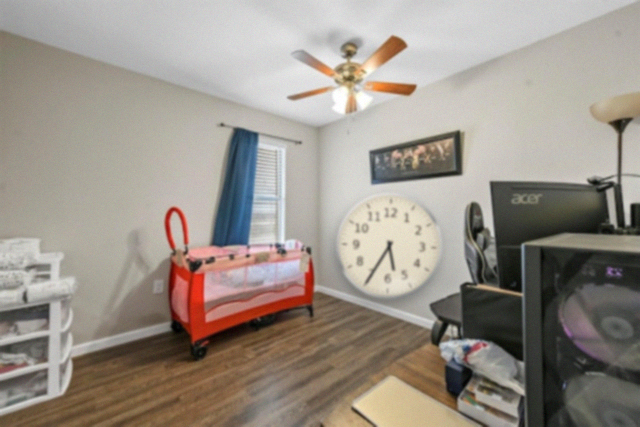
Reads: 5:35
